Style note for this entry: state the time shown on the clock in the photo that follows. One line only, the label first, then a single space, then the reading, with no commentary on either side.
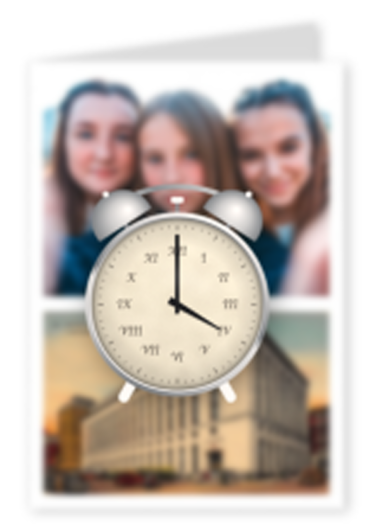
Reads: 4:00
